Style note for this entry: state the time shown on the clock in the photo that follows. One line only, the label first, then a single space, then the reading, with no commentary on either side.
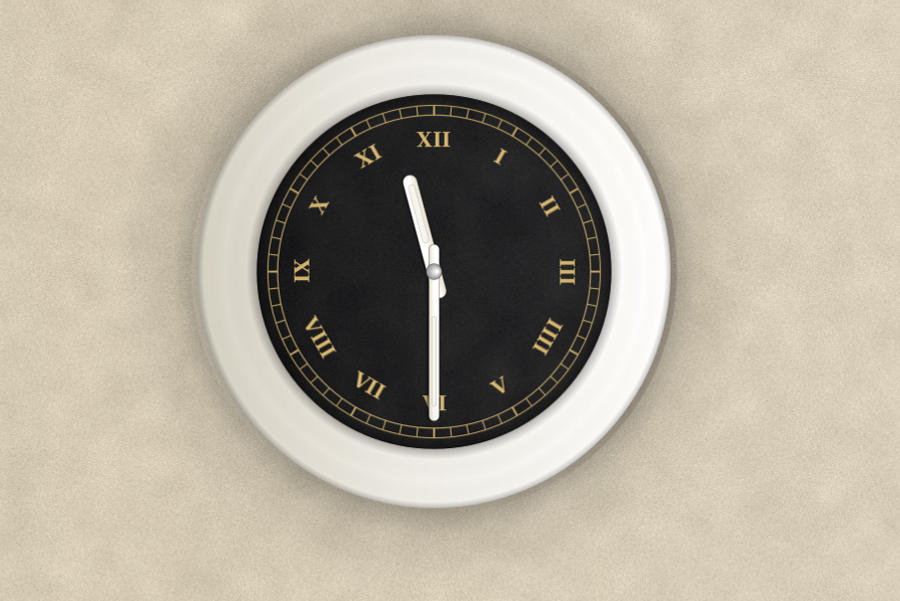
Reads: 11:30
